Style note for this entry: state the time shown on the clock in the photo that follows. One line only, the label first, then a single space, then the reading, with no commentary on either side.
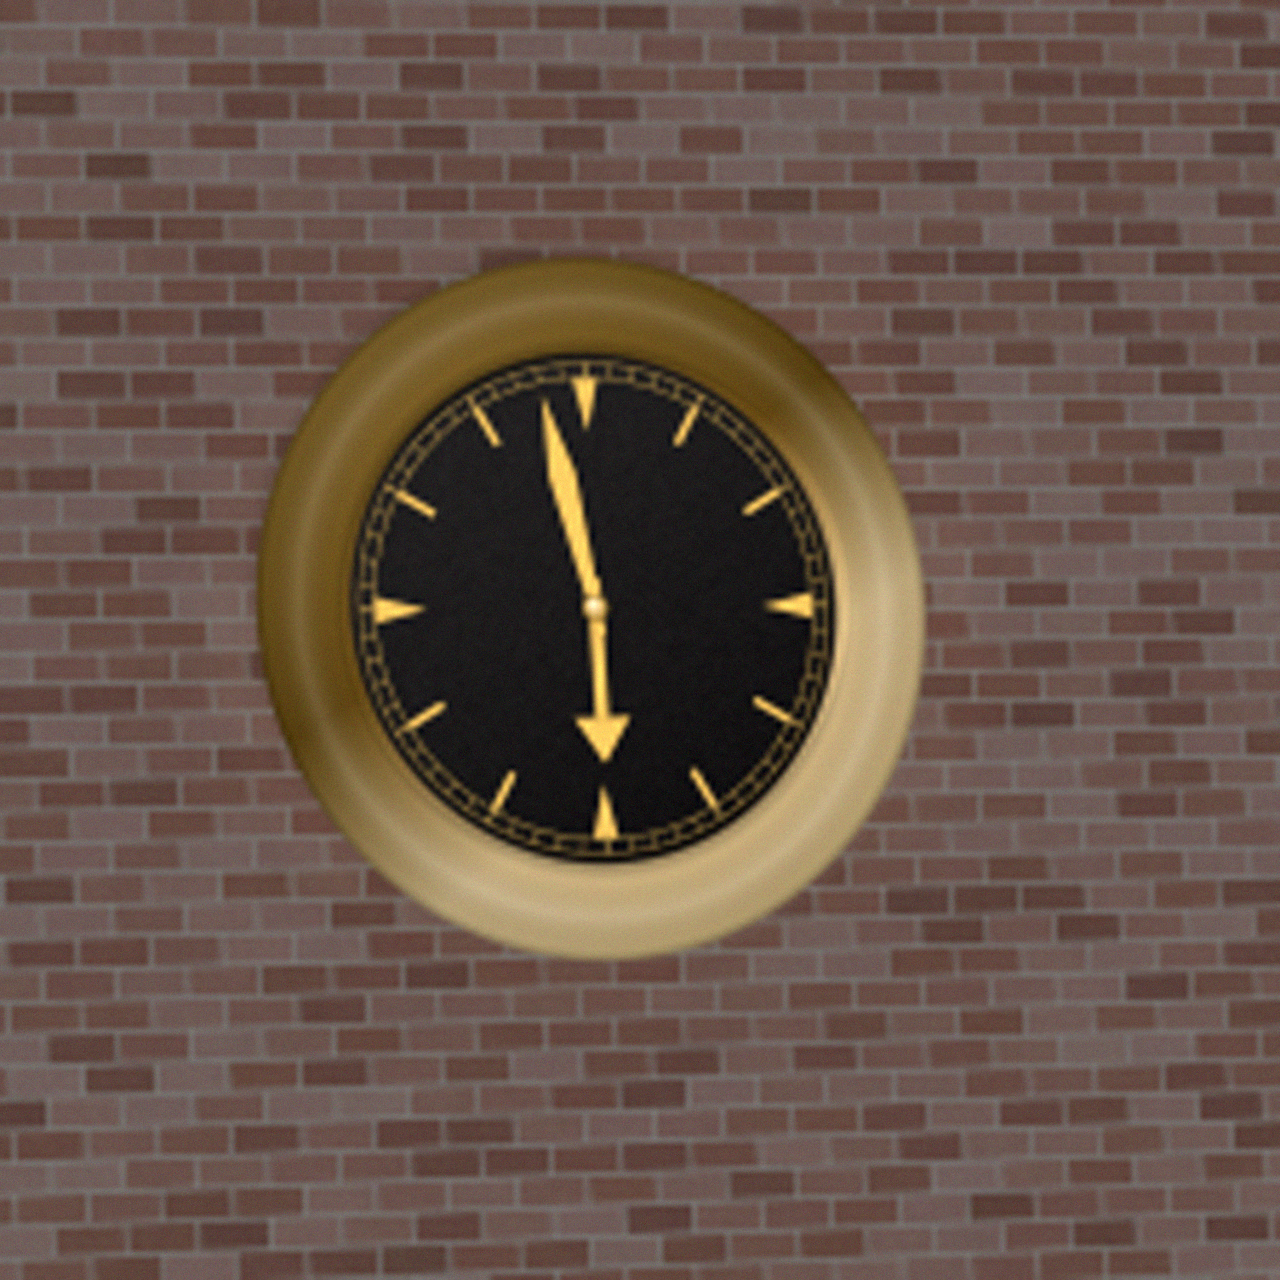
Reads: 5:58
